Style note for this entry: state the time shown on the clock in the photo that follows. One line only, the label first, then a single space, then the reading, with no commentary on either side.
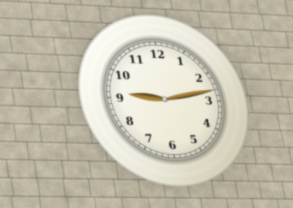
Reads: 9:13
